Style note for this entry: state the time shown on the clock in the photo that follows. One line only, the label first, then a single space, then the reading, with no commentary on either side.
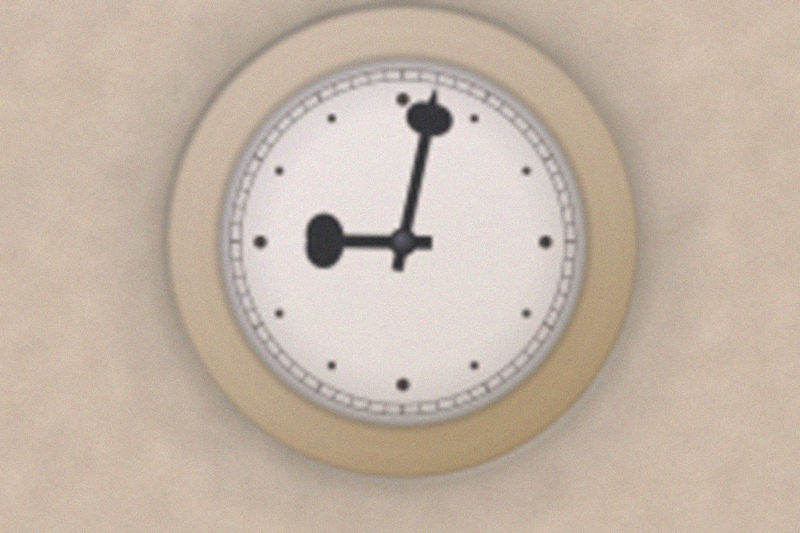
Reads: 9:02
